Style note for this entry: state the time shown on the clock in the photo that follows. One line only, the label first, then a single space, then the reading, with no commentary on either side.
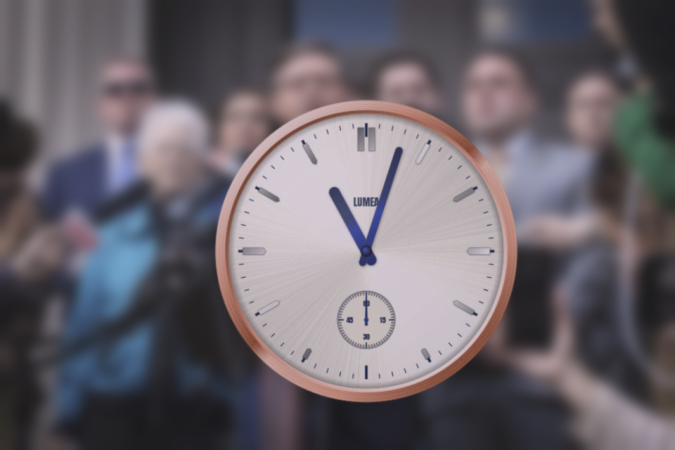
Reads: 11:03
